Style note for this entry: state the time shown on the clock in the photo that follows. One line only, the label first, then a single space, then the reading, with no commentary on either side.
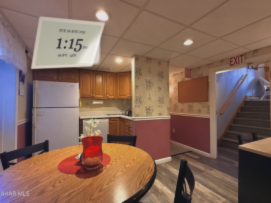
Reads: 1:15
